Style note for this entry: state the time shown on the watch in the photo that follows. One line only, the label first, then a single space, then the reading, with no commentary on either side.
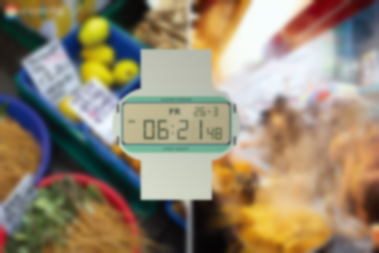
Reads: 6:21
